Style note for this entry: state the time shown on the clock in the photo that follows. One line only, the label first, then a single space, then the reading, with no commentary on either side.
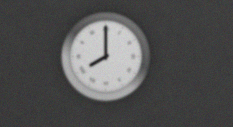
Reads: 8:00
